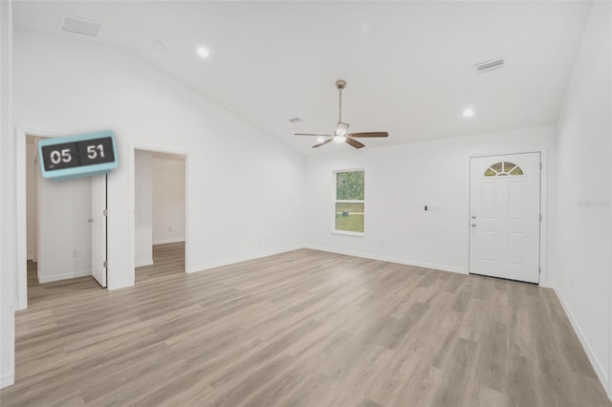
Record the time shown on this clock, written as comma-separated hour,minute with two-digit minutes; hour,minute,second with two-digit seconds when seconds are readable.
5,51
